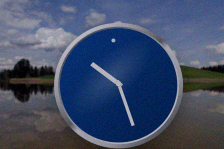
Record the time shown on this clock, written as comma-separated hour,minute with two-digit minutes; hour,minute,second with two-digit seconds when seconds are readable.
10,28
